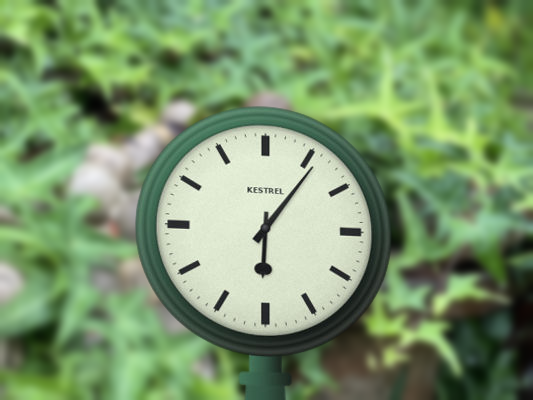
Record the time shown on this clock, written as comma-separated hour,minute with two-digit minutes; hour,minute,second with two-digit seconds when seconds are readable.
6,06
